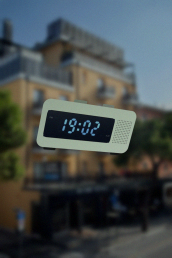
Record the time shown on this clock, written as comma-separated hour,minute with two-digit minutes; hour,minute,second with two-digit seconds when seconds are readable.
19,02
